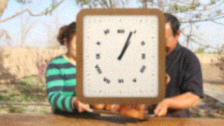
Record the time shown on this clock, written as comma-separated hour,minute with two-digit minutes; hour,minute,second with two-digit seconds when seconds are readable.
1,04
